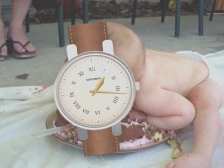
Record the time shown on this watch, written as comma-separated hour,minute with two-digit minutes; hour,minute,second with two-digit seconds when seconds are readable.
1,17
